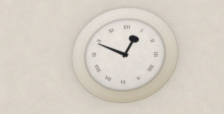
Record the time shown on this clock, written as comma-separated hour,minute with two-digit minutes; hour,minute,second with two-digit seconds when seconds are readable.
12,49
